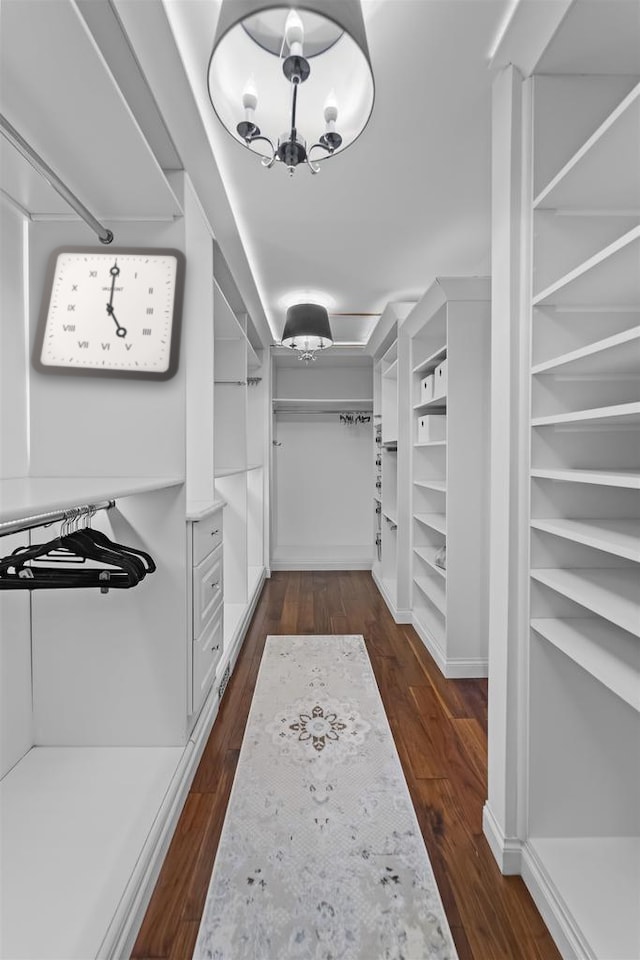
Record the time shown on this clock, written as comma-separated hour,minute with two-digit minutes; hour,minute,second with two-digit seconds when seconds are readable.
5,00
